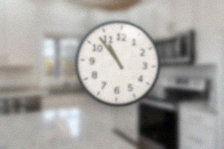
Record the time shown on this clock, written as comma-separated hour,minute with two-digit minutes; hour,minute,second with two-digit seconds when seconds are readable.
10,53
